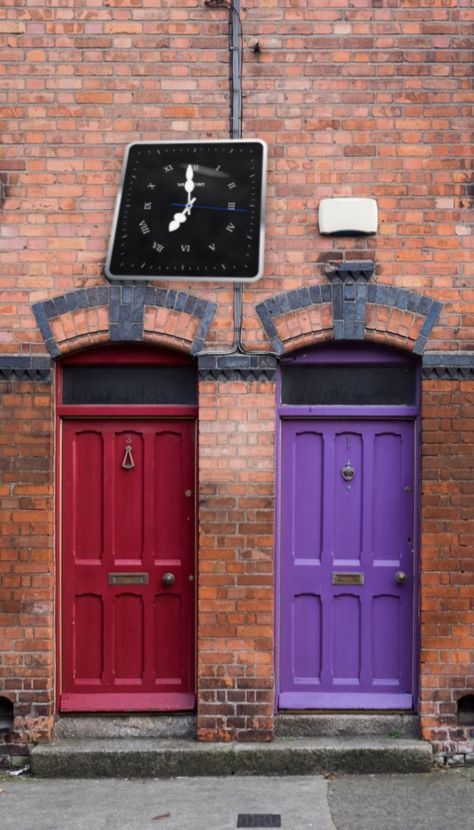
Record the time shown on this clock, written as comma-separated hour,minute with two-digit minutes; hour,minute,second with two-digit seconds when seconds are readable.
6,59,16
